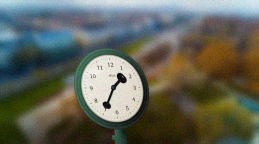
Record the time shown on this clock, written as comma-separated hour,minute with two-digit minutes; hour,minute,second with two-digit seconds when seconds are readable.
1,35
